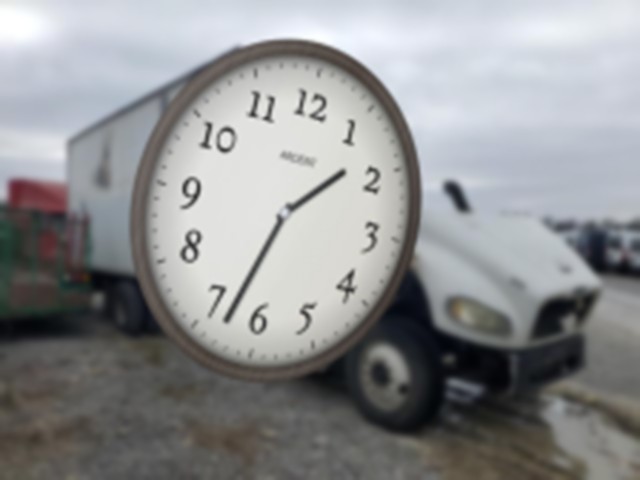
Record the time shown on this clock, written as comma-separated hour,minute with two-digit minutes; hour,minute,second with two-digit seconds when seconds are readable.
1,33
